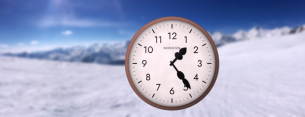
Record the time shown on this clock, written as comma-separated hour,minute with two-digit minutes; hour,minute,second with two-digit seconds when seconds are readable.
1,24
